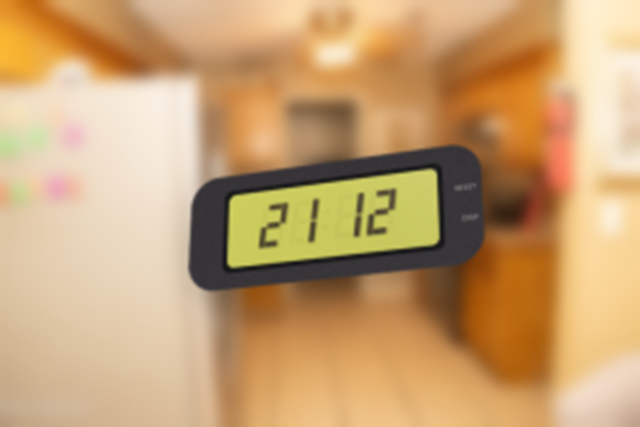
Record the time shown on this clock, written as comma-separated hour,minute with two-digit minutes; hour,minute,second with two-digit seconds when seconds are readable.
21,12
